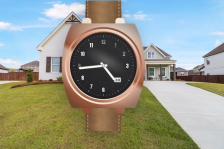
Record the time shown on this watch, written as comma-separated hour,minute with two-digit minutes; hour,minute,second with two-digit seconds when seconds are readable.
4,44
